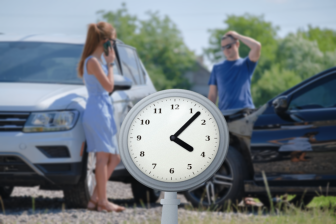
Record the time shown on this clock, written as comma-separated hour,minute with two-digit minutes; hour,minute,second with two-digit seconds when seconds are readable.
4,07
